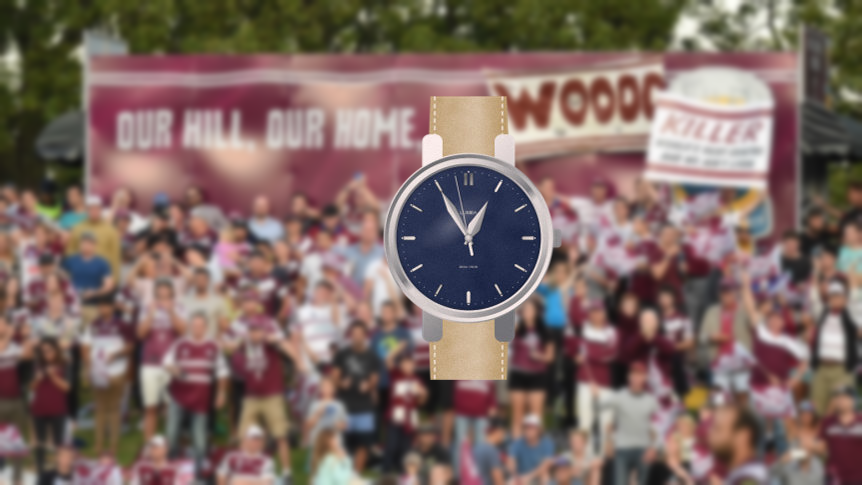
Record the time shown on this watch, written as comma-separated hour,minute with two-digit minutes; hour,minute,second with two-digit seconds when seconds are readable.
12,54,58
